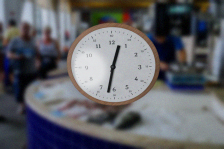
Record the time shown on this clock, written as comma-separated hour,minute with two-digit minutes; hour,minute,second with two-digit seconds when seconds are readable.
12,32
